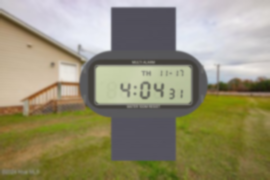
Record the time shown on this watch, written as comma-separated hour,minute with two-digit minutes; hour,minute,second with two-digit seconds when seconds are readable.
4,04,31
